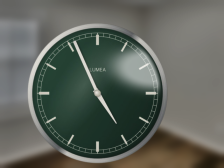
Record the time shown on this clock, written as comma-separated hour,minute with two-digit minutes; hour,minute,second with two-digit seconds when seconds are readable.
4,56
